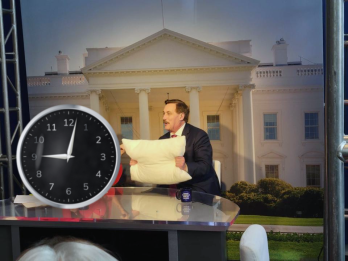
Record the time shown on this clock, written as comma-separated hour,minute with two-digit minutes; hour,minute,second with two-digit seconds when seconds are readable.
9,02
